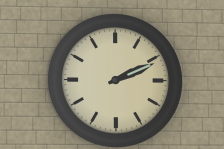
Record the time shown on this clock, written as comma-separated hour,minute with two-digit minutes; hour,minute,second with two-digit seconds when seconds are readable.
2,11
